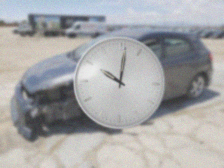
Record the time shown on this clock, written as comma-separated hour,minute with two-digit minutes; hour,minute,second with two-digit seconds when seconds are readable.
10,01
